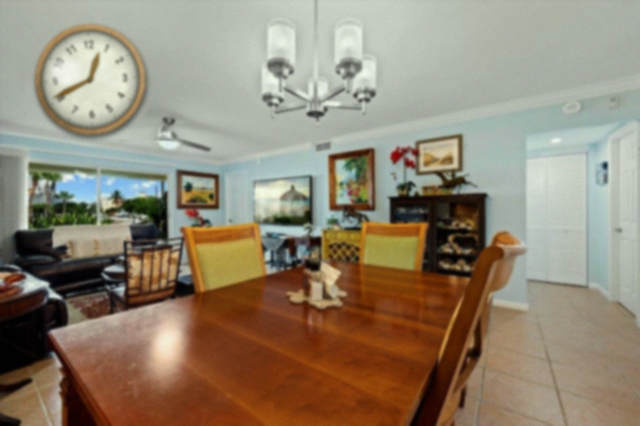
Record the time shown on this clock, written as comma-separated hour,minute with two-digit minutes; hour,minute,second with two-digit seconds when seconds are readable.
12,41
